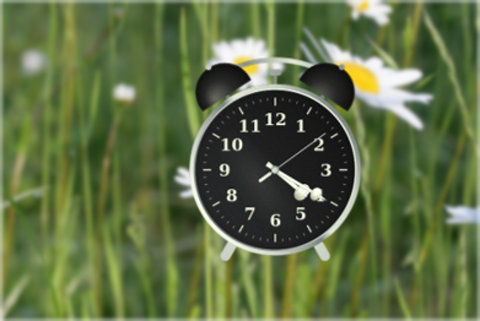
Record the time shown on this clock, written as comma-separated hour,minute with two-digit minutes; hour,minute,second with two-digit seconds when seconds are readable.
4,20,09
